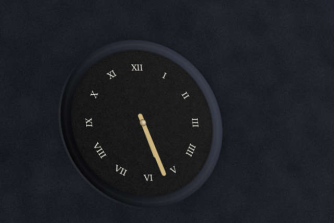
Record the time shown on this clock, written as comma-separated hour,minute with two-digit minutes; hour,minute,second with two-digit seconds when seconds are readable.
5,27
